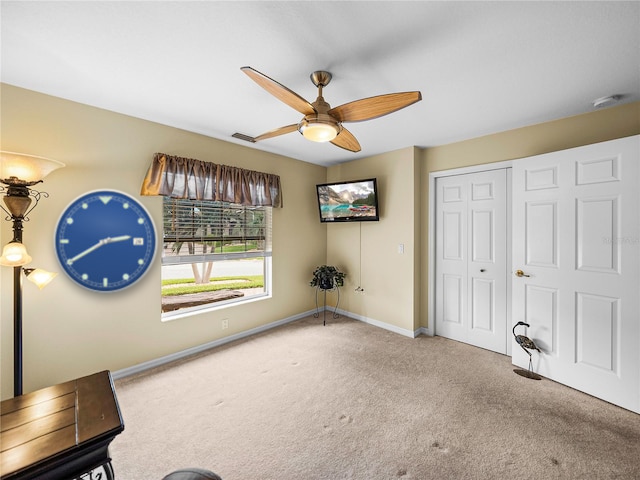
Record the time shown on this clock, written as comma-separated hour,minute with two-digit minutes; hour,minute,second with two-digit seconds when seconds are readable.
2,40
